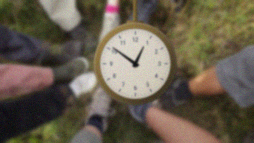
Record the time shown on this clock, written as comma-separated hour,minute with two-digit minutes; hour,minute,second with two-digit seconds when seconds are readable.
12,51
